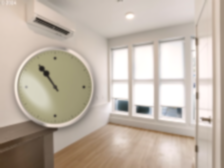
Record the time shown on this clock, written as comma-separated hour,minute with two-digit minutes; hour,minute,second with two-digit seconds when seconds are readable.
10,54
